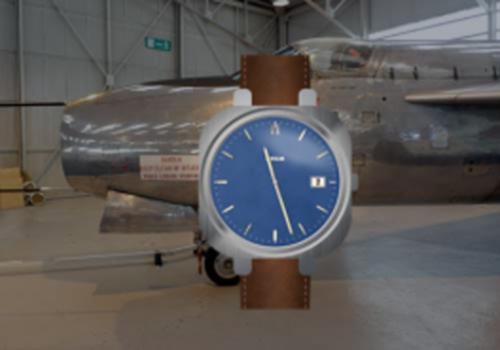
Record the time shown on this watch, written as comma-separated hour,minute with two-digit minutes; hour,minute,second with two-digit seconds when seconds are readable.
11,27
